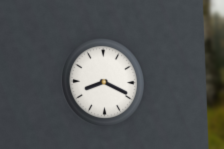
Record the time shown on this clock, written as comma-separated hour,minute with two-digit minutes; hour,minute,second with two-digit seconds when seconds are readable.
8,19
